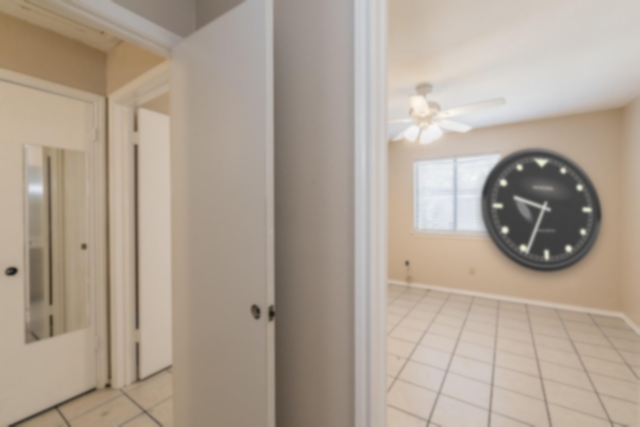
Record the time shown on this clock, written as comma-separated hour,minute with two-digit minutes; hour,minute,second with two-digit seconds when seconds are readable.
9,34
